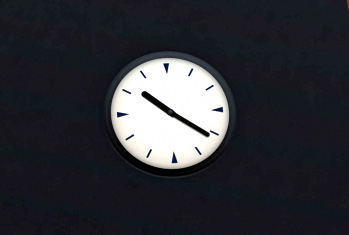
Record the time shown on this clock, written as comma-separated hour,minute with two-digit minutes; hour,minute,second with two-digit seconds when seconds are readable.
10,21
